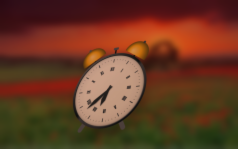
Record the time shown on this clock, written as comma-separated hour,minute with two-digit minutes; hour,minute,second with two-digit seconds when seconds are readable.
6,38
